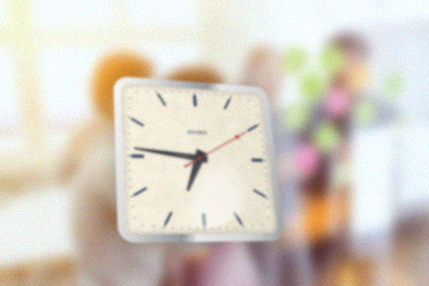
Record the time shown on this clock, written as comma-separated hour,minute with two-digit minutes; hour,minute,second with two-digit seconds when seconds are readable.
6,46,10
